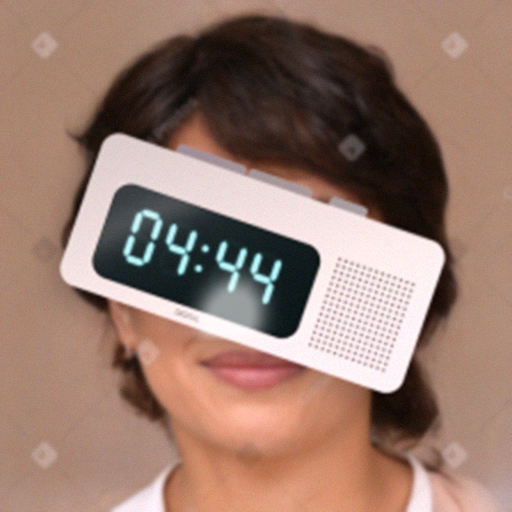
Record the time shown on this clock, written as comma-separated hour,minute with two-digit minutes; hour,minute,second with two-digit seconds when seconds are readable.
4,44
